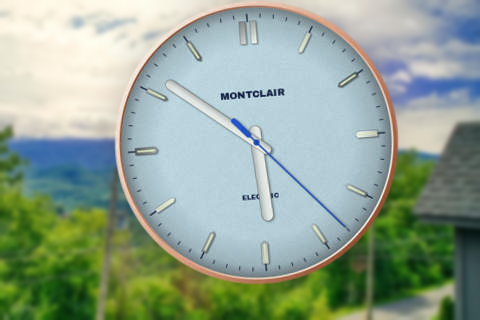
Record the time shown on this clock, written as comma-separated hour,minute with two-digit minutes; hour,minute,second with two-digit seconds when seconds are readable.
5,51,23
